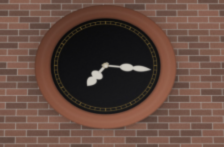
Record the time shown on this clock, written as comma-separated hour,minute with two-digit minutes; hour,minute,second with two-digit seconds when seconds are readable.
7,16
